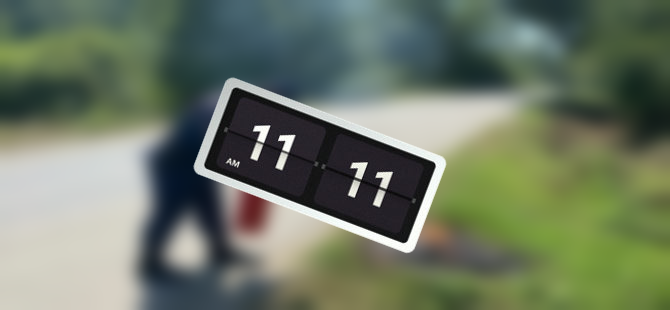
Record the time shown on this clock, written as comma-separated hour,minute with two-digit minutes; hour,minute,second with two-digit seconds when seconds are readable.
11,11
